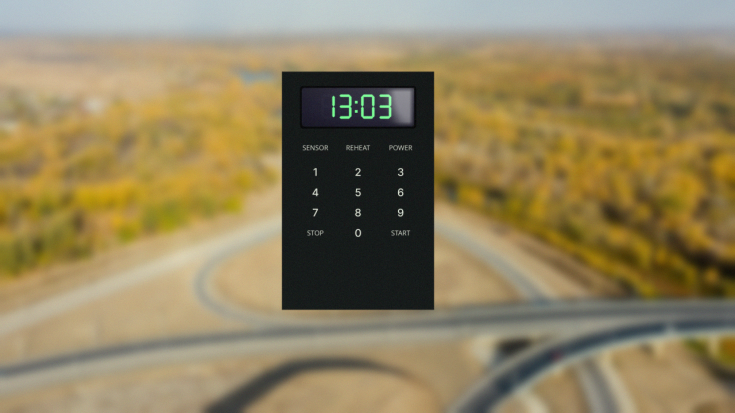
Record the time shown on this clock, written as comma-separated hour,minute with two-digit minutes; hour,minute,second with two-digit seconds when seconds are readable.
13,03
